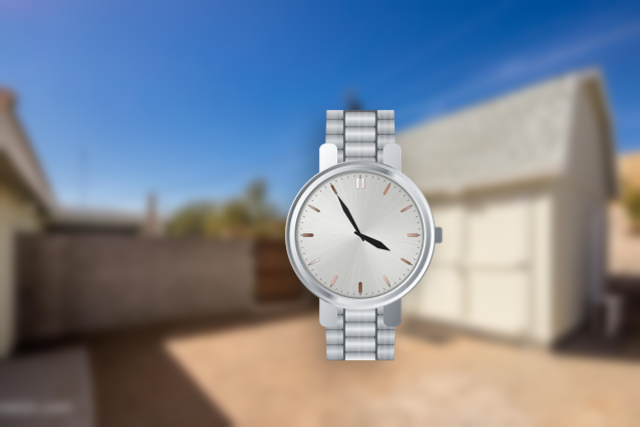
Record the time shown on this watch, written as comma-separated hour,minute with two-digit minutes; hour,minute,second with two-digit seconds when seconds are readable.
3,55
